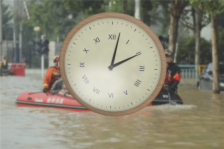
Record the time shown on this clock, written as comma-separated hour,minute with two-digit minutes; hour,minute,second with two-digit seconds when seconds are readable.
2,02
